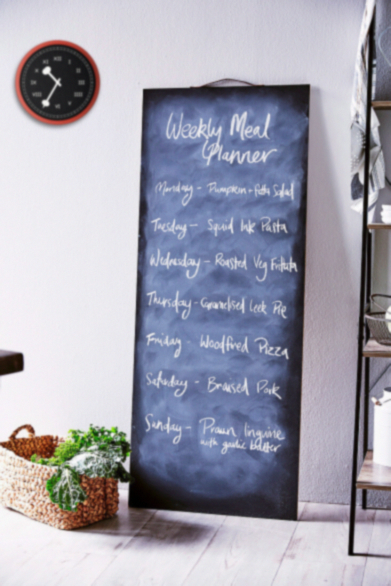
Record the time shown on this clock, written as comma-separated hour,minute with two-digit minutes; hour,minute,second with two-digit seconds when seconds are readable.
10,35
